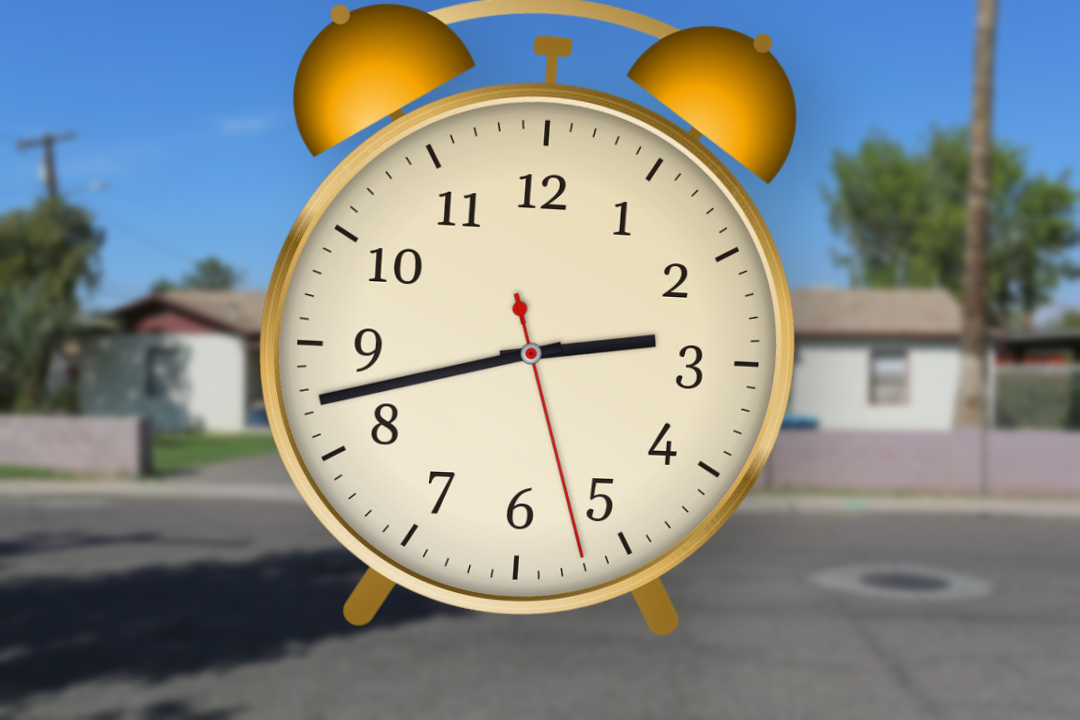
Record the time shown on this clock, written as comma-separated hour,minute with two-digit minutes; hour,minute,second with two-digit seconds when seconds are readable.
2,42,27
